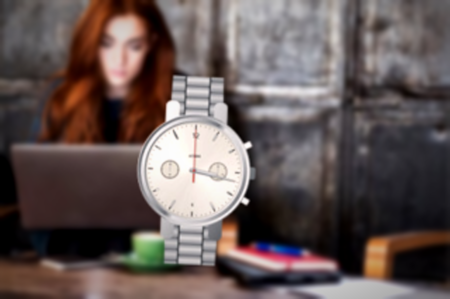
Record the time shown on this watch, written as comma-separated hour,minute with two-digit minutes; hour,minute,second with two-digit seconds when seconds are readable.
3,17
